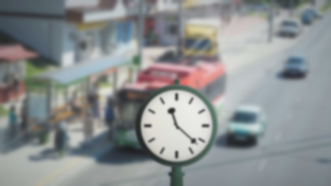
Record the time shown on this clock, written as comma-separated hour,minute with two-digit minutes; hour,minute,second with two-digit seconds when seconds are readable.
11,22
